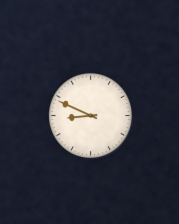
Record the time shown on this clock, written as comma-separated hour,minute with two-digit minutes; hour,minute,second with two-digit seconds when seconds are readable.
8,49
